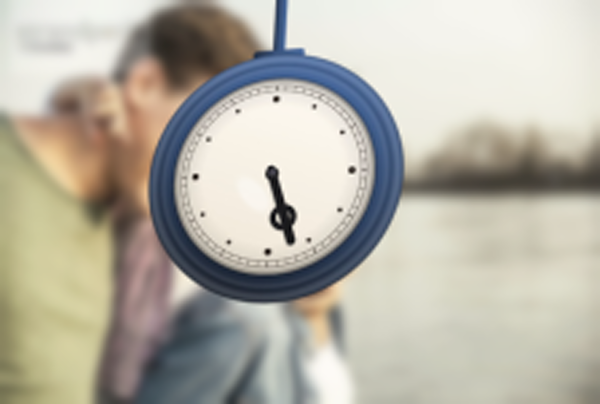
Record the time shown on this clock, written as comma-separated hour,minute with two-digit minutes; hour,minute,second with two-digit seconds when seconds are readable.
5,27
